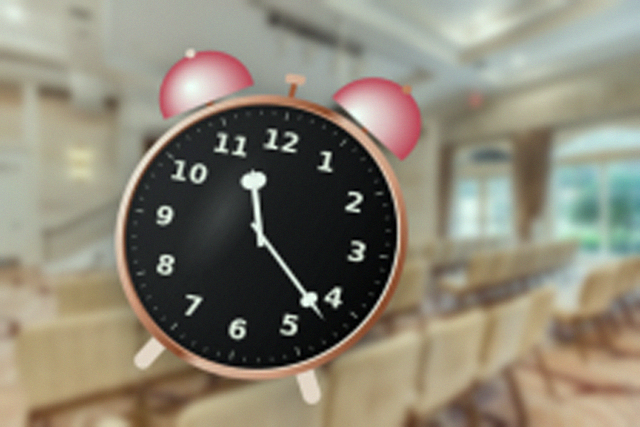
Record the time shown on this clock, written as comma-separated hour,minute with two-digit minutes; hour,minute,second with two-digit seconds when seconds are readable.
11,22
